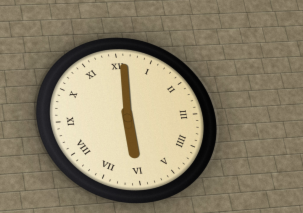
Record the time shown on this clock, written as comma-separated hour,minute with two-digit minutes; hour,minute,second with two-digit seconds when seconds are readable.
6,01
